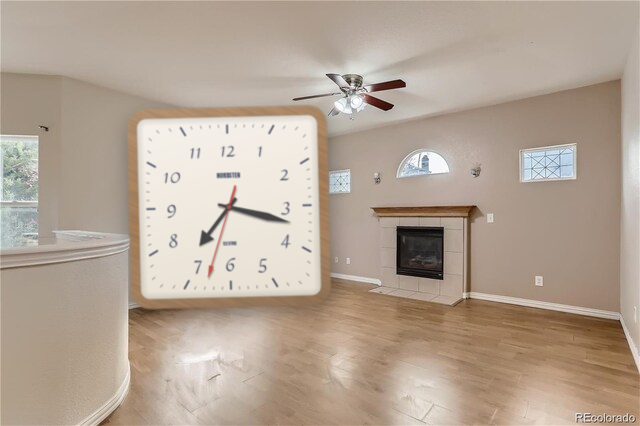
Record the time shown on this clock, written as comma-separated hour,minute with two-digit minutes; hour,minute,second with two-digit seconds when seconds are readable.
7,17,33
